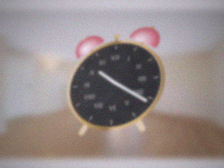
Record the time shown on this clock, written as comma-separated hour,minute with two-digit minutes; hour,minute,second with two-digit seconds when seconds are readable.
10,21
